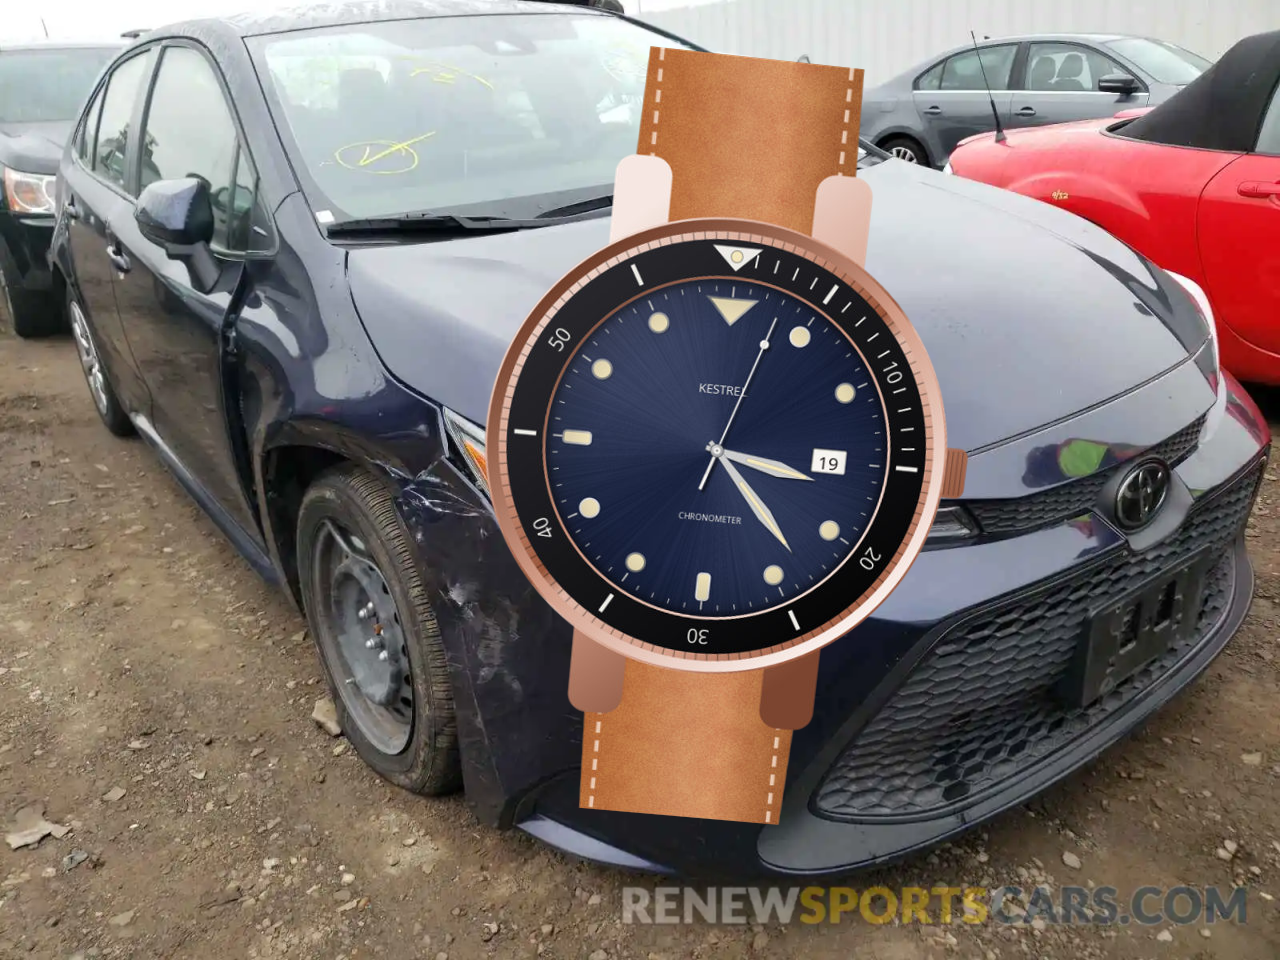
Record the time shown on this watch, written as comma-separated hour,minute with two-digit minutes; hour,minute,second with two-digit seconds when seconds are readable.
3,23,03
